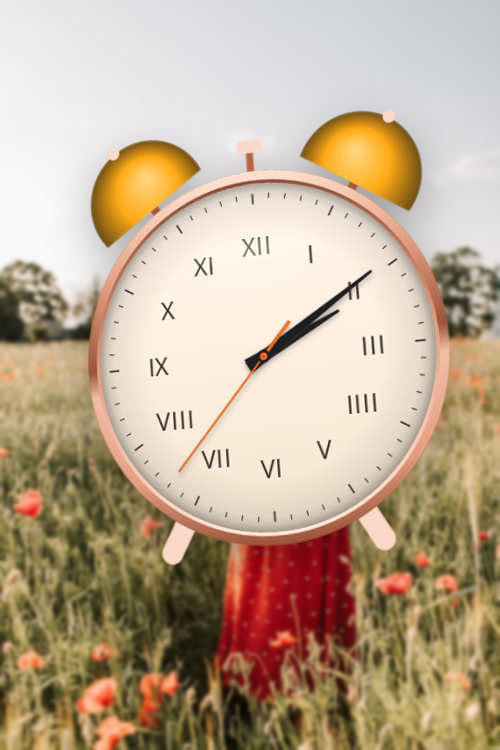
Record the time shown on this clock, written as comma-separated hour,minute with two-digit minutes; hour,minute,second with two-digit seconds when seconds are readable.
2,09,37
